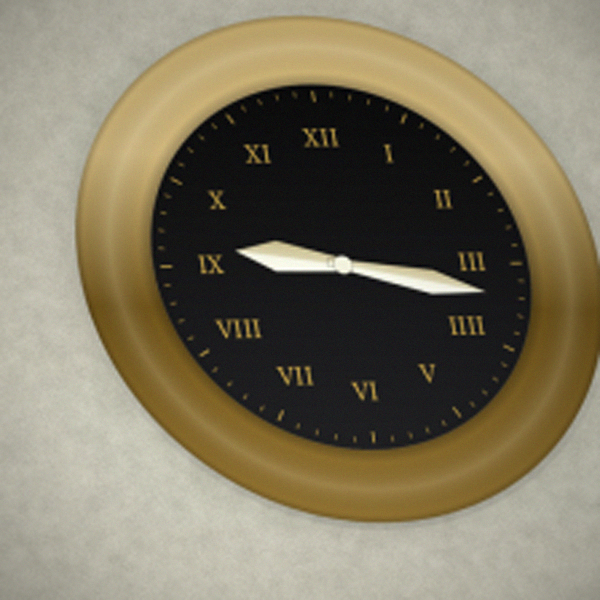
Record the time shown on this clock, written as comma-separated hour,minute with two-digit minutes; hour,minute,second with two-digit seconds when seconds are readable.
9,17
